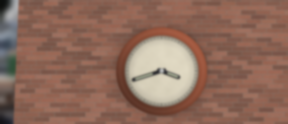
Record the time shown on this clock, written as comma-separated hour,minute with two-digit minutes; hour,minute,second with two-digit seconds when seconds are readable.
3,42
